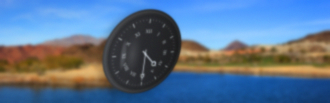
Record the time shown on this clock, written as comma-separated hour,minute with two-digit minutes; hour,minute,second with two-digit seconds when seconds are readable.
4,30
